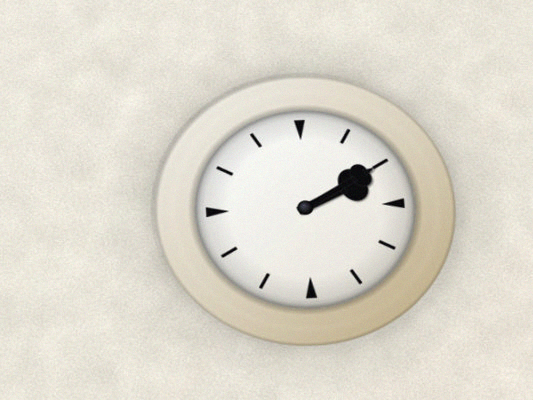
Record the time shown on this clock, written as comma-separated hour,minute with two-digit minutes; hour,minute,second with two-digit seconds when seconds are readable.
2,10
